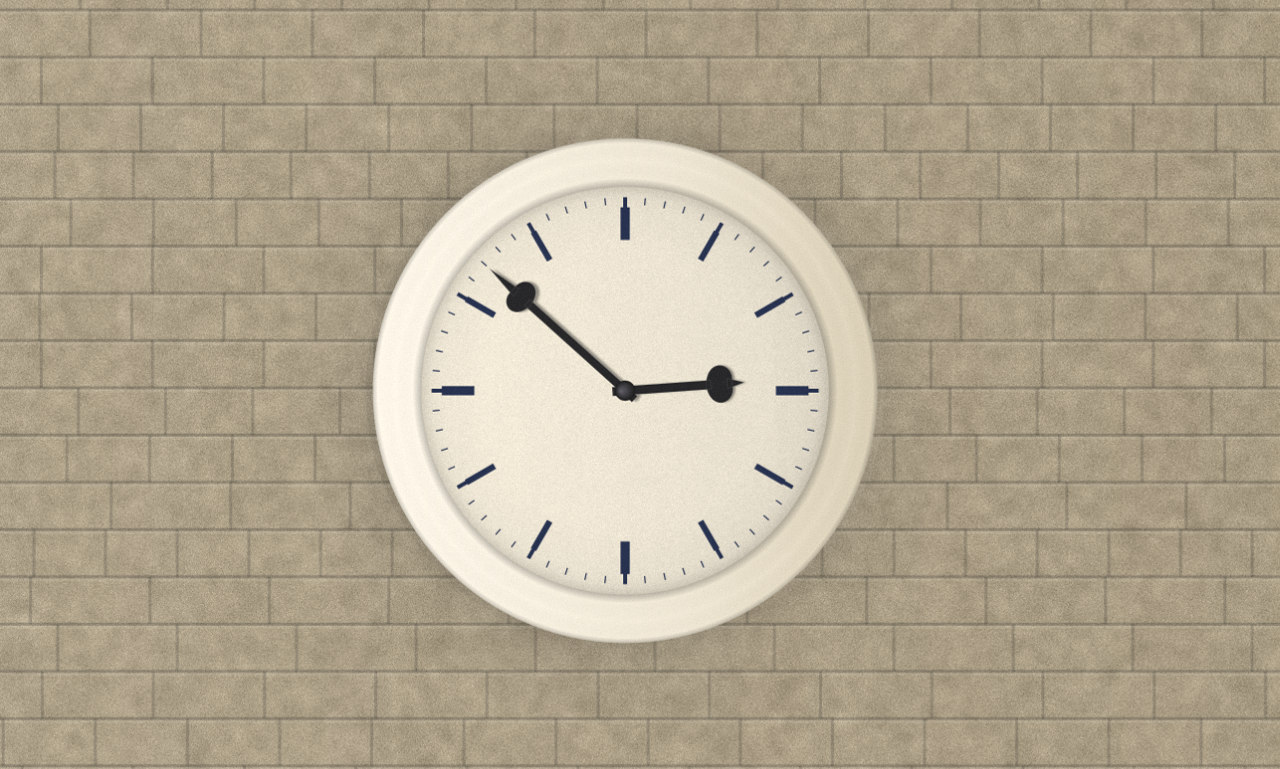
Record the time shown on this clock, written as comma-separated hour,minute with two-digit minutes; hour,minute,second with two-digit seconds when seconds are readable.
2,52
